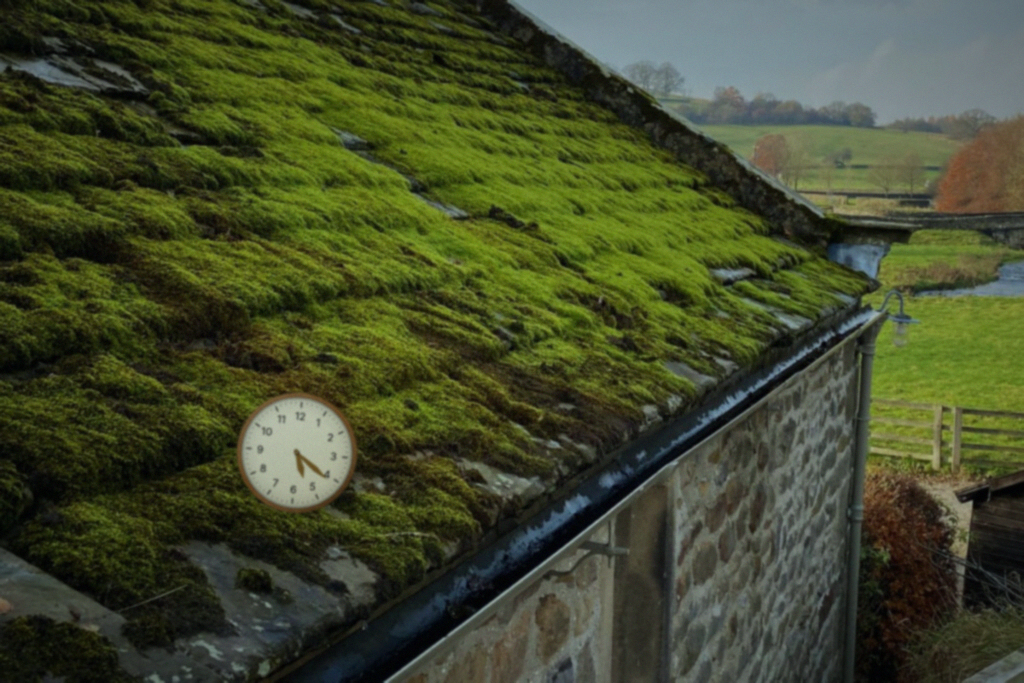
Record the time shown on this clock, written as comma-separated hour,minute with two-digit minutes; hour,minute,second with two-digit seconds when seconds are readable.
5,21
